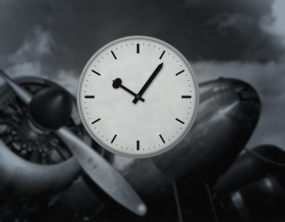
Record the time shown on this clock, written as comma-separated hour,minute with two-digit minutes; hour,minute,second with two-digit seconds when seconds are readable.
10,06
